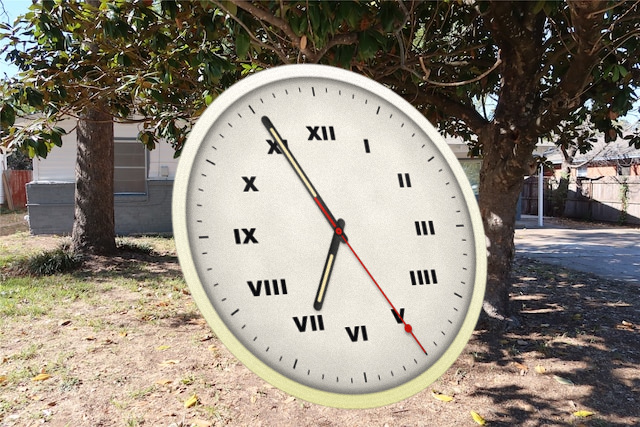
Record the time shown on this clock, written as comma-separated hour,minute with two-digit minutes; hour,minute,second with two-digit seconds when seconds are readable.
6,55,25
